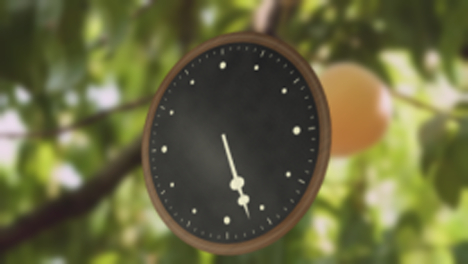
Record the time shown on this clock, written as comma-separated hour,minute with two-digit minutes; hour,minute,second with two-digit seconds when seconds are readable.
5,27
